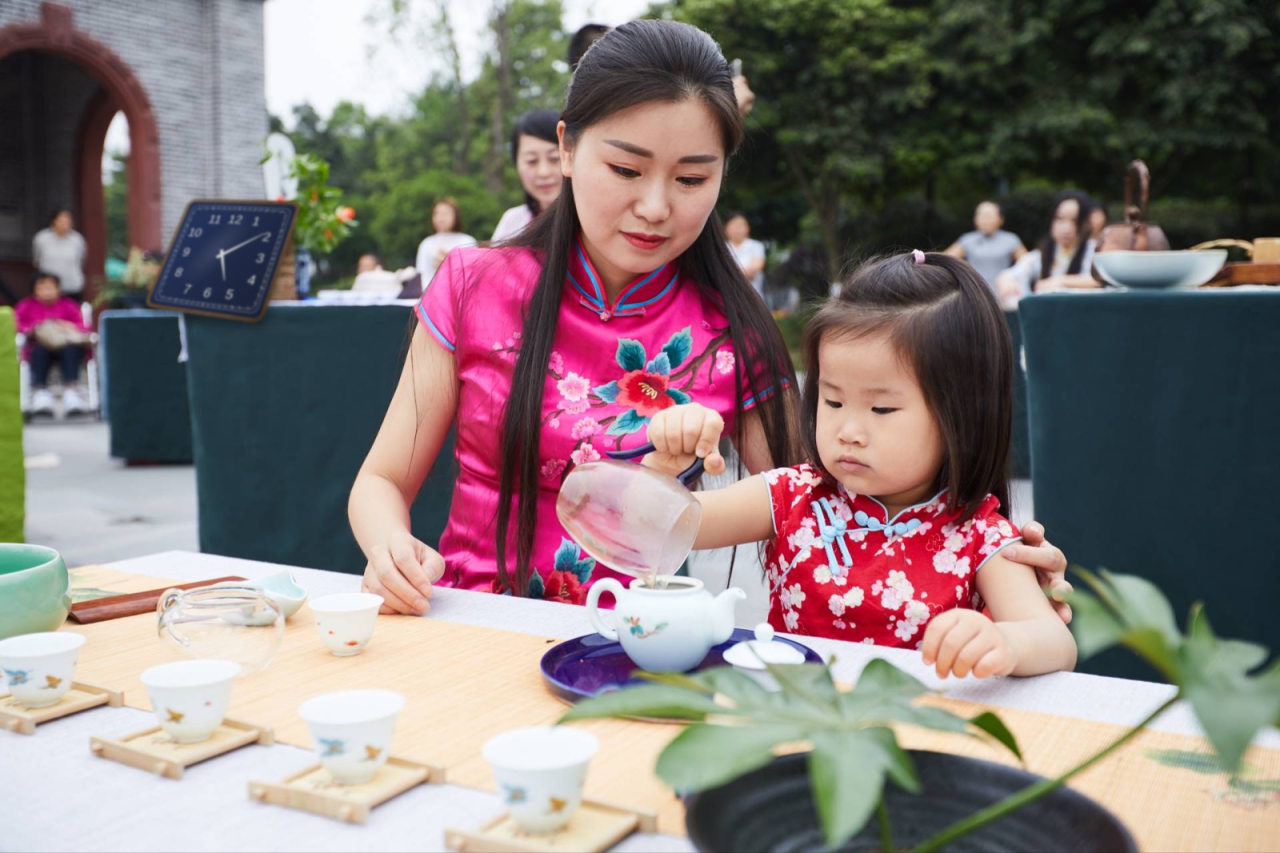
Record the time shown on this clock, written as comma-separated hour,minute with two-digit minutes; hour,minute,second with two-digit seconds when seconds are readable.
5,09
